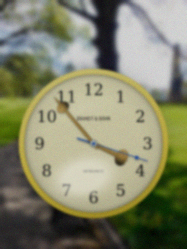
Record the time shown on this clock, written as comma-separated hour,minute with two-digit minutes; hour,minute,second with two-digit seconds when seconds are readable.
3,53,18
